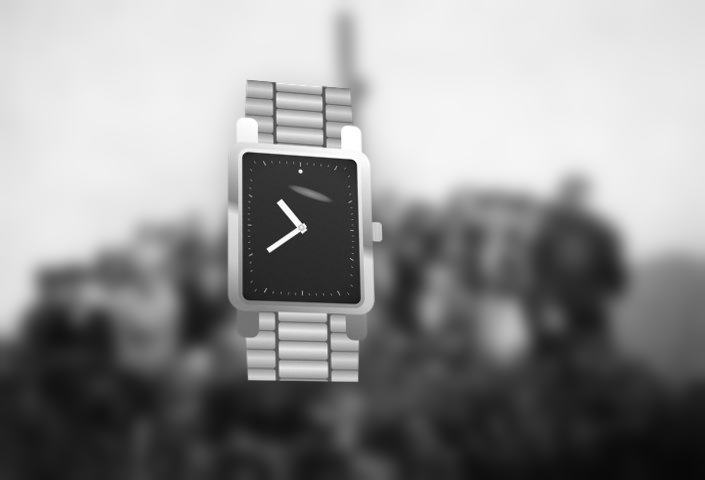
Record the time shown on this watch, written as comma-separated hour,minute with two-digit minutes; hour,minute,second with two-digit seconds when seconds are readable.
10,39
